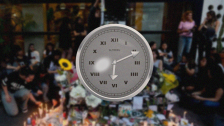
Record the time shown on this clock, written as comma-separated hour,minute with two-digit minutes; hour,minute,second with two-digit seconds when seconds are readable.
6,11
